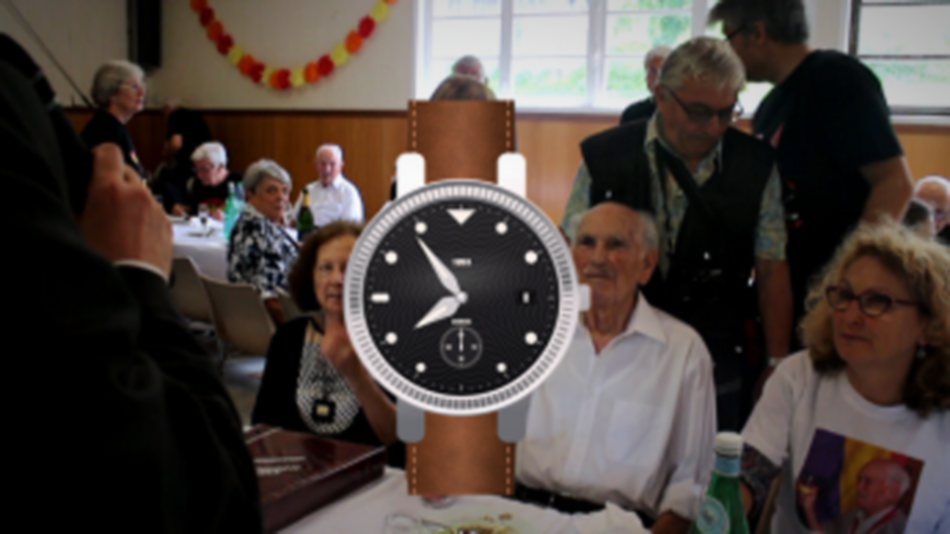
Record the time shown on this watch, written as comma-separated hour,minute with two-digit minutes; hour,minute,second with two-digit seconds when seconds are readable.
7,54
